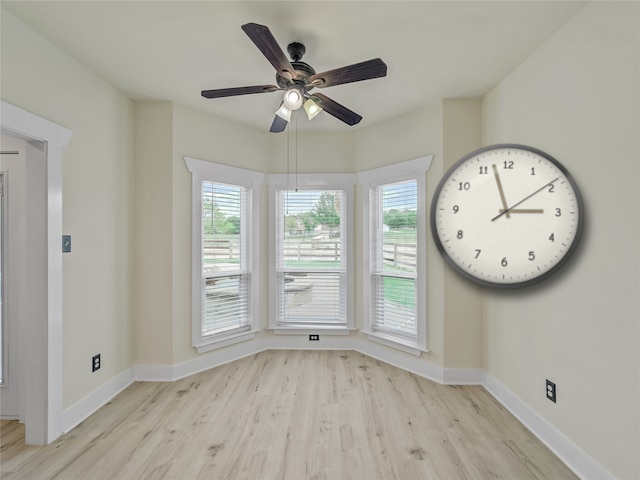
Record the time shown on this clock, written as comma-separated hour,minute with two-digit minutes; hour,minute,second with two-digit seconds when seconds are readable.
2,57,09
